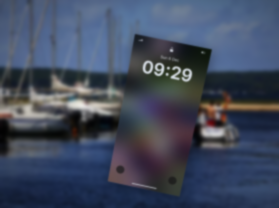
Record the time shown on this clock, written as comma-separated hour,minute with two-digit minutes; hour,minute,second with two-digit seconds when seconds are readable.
9,29
